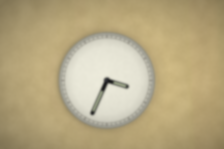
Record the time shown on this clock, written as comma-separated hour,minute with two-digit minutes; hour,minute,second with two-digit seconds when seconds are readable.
3,34
